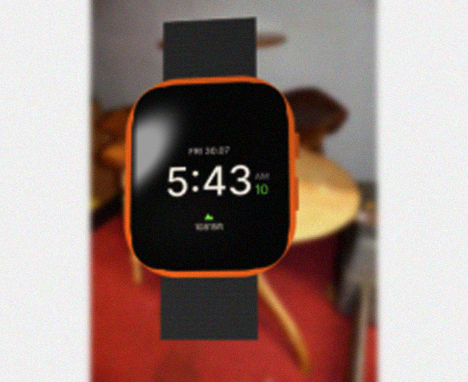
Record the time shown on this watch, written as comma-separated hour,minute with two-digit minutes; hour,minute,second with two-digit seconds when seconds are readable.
5,43
